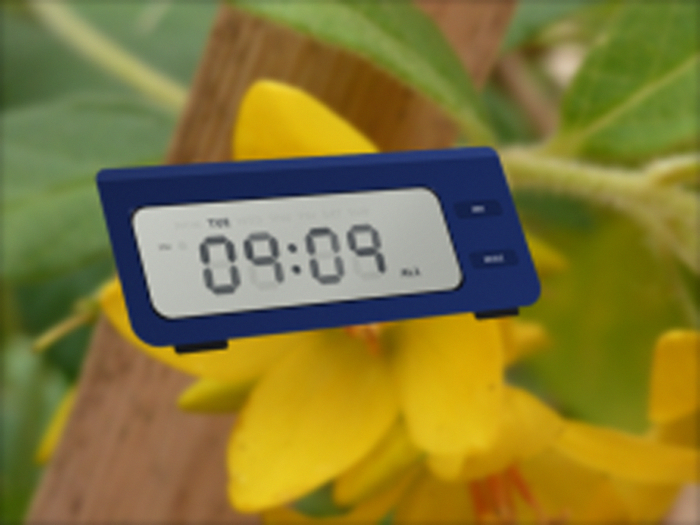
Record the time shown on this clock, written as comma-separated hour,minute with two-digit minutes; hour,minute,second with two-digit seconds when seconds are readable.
9,09
